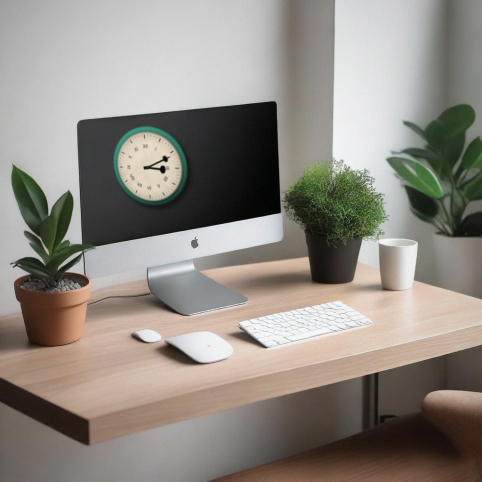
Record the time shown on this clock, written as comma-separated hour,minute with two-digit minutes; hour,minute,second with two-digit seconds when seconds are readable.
3,11
